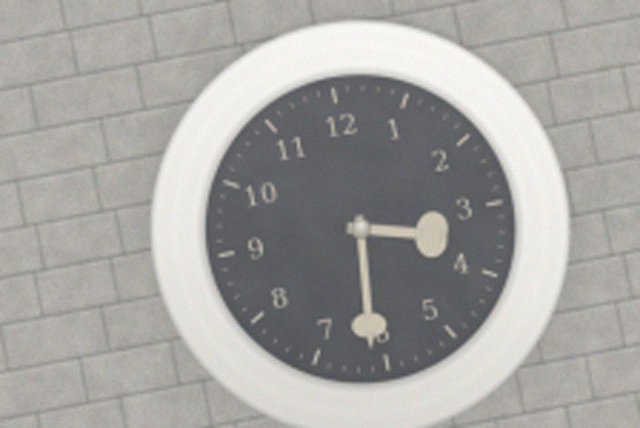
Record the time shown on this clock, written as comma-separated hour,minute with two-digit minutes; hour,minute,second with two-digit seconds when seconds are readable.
3,31
